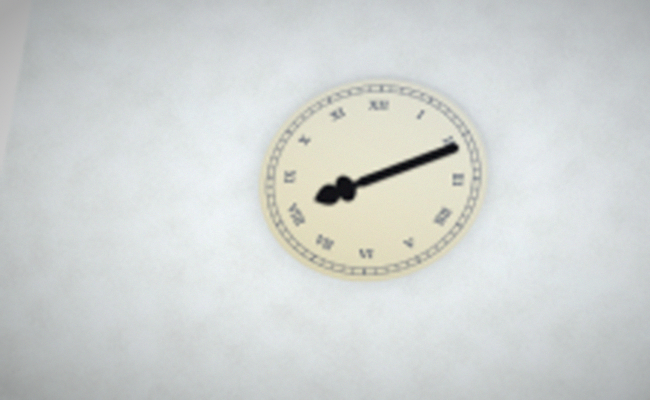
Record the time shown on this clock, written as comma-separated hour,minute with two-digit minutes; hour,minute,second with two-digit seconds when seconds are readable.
8,11
